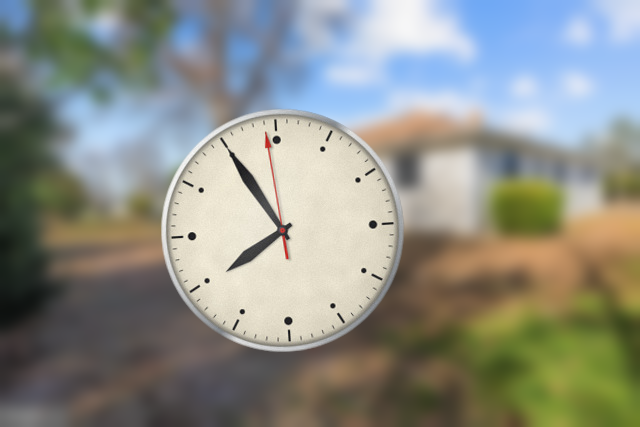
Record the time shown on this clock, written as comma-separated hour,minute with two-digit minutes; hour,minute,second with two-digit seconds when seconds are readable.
7,54,59
